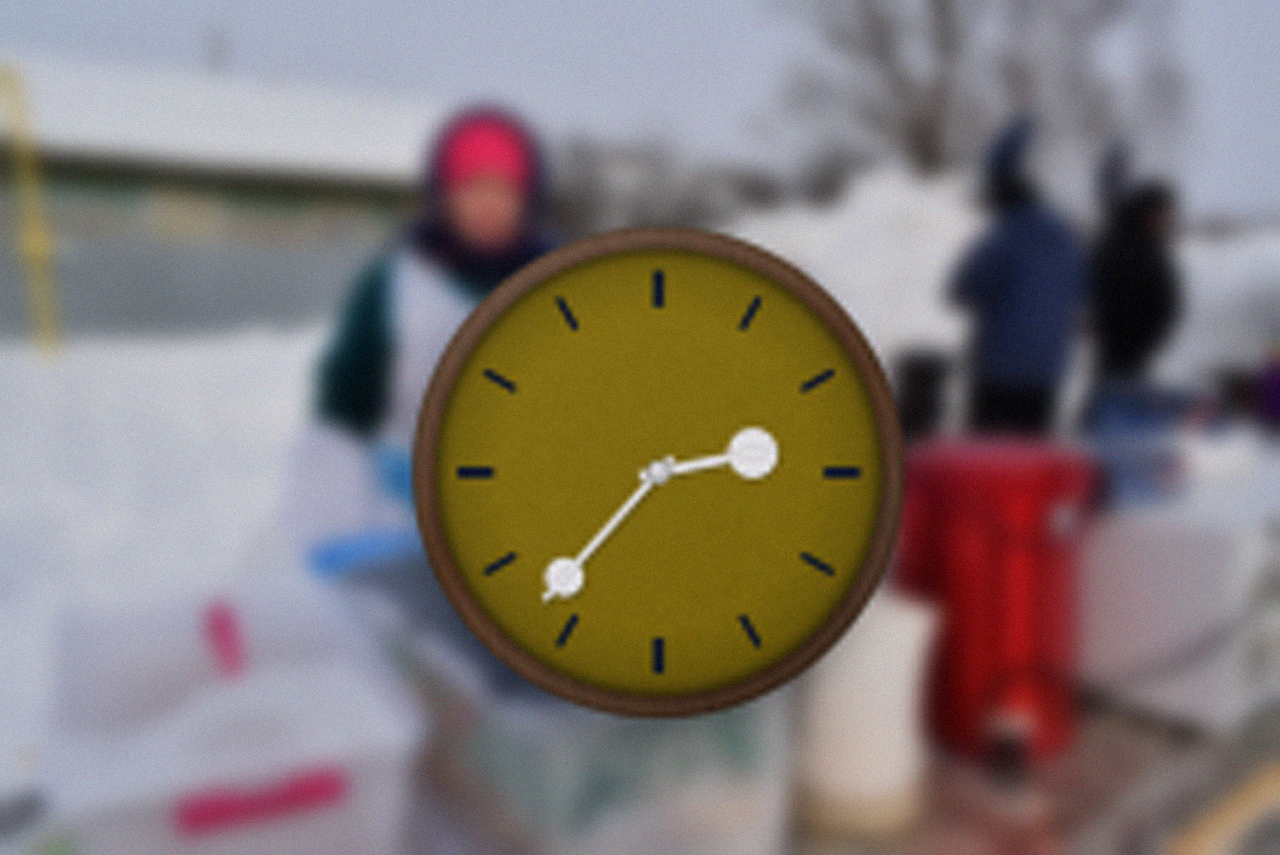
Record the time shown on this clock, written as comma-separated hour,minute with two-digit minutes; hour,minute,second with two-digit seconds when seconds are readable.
2,37
